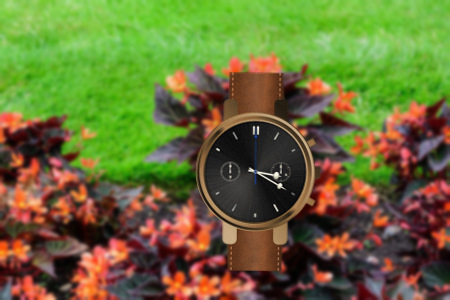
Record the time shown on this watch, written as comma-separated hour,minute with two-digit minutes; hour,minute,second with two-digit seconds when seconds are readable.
3,20
